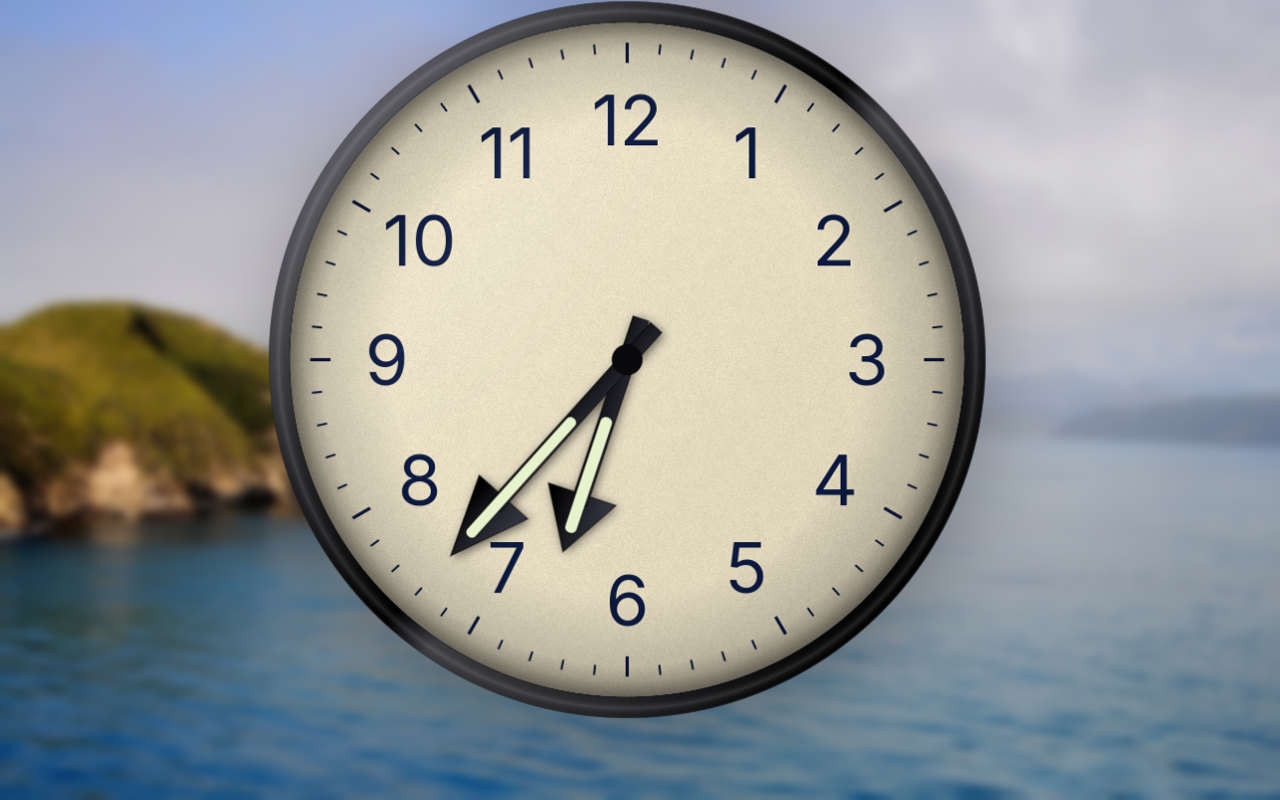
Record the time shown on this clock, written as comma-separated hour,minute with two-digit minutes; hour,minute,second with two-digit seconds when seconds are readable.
6,37
